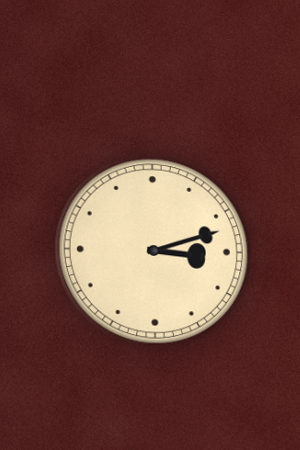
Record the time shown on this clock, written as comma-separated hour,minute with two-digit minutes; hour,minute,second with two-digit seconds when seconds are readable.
3,12
